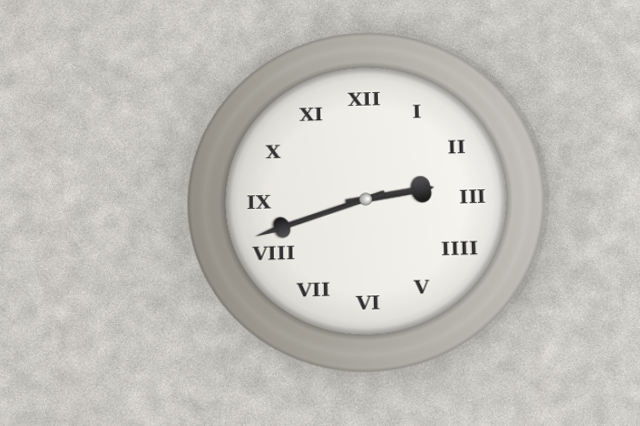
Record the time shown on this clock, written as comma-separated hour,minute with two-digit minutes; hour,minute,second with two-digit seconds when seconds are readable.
2,42
